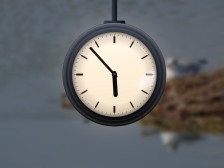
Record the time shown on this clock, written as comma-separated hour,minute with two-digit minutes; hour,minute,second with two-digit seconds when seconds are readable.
5,53
